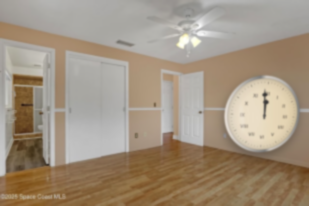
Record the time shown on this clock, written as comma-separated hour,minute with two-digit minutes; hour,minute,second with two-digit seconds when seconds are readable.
11,59
